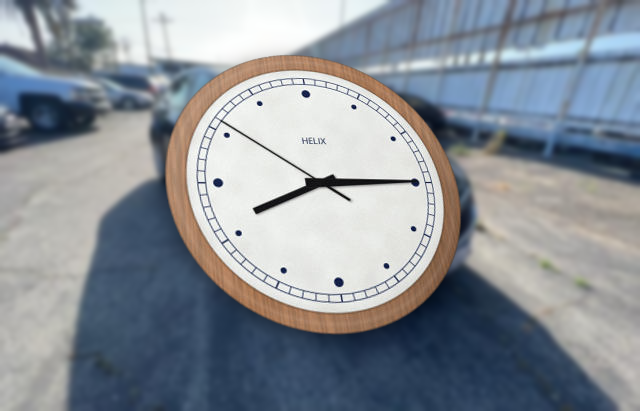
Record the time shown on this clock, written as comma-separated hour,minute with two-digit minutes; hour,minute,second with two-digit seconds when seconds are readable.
8,14,51
